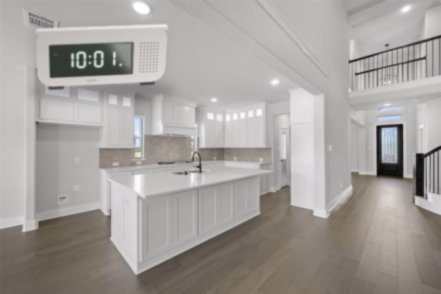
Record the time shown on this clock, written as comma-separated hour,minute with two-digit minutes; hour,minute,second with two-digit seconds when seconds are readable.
10,01
